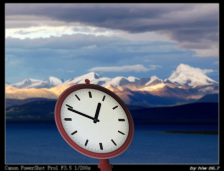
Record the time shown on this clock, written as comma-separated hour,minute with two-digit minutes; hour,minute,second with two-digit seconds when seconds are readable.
12,49
